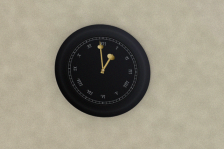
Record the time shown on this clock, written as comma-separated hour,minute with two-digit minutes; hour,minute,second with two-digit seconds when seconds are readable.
12,59
